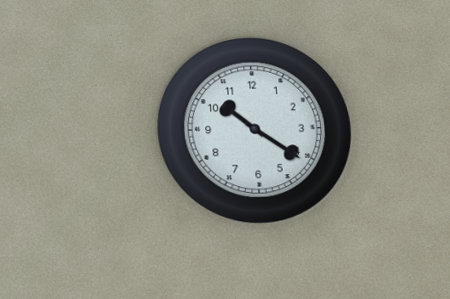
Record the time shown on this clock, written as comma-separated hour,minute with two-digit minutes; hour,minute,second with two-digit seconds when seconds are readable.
10,21
